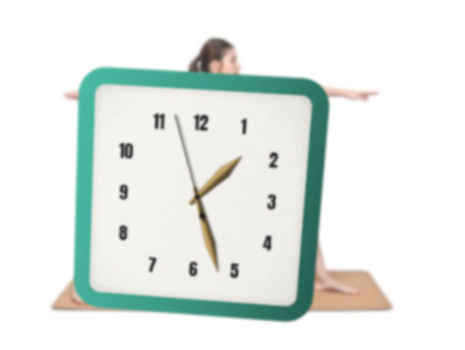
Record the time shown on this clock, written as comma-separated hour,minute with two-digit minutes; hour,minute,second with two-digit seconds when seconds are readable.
1,26,57
